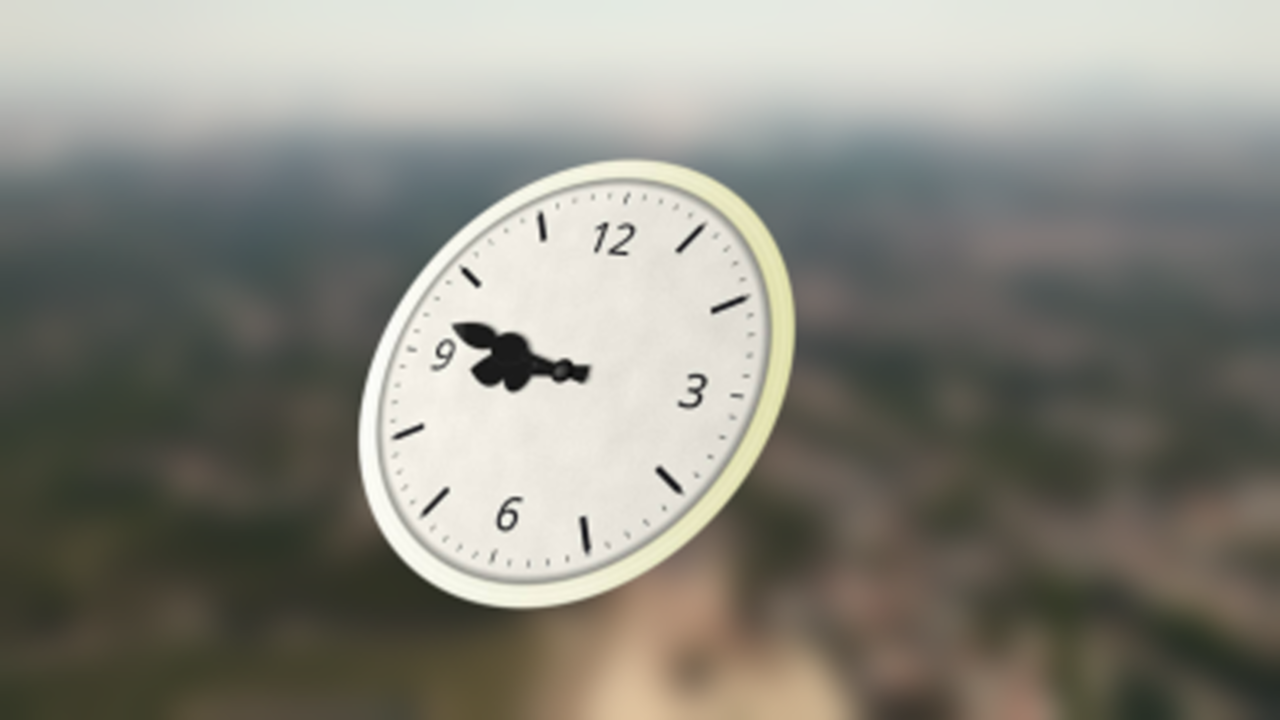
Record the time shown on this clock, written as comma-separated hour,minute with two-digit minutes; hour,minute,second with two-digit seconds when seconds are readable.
8,47
